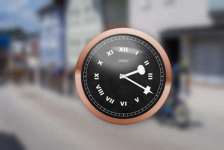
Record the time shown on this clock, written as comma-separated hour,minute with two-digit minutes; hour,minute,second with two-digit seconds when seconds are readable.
2,20
